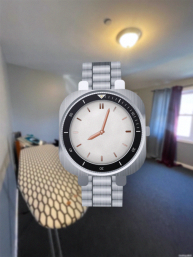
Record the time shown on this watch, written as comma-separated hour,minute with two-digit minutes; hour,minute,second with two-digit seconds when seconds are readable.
8,03
